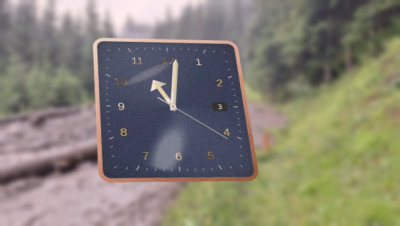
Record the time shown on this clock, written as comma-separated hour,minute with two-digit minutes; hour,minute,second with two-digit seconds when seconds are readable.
11,01,21
